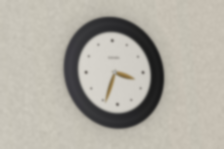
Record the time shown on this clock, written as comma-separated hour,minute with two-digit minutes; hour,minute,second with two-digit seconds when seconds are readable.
3,34
